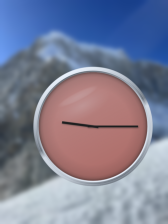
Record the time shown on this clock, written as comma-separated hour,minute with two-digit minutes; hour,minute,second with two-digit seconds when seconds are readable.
9,15
